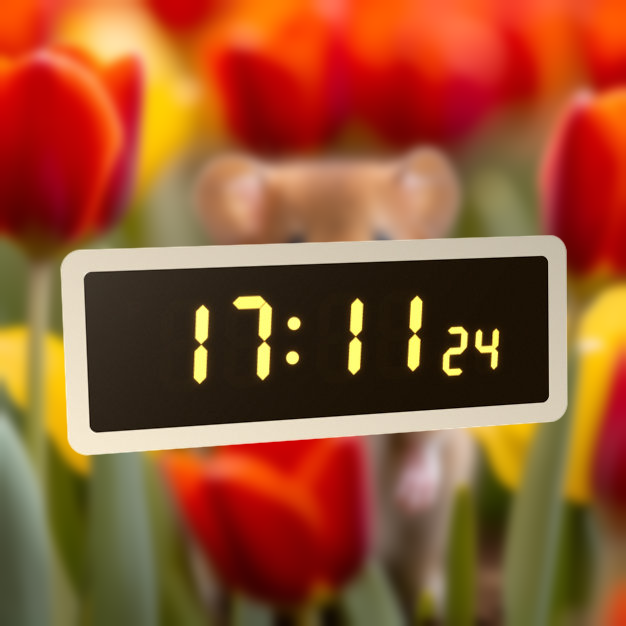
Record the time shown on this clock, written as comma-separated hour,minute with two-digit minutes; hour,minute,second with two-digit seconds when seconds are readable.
17,11,24
